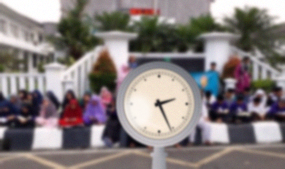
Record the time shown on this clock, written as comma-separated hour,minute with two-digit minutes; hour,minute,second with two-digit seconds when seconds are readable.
2,26
